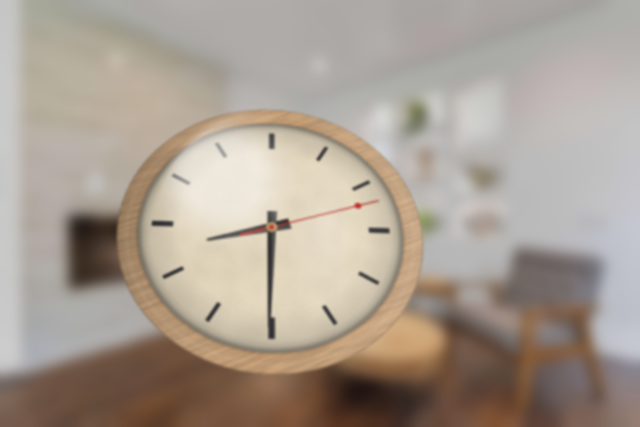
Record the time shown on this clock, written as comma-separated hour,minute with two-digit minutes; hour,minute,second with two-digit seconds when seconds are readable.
8,30,12
